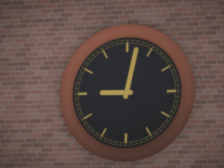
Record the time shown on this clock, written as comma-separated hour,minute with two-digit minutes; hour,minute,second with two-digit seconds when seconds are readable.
9,02
